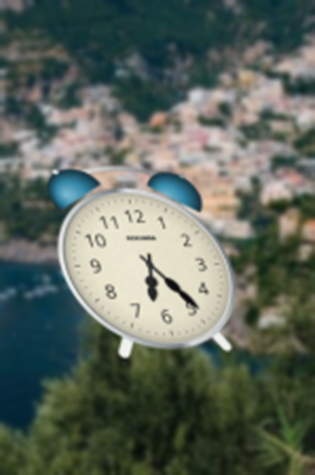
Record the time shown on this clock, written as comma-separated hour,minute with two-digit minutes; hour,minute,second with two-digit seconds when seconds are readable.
6,24
